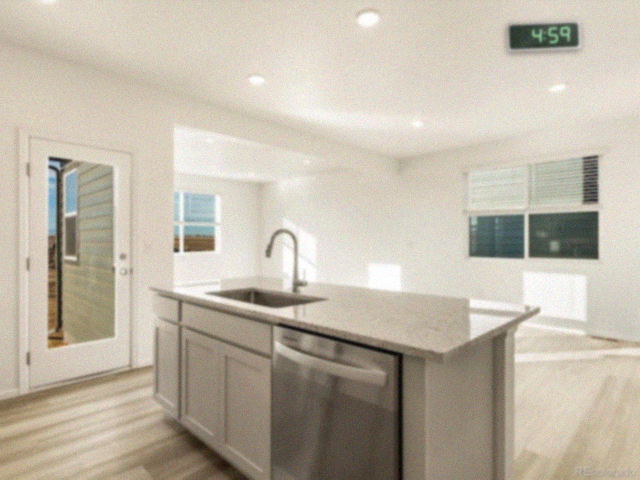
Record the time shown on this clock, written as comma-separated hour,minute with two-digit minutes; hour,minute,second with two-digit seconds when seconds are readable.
4,59
